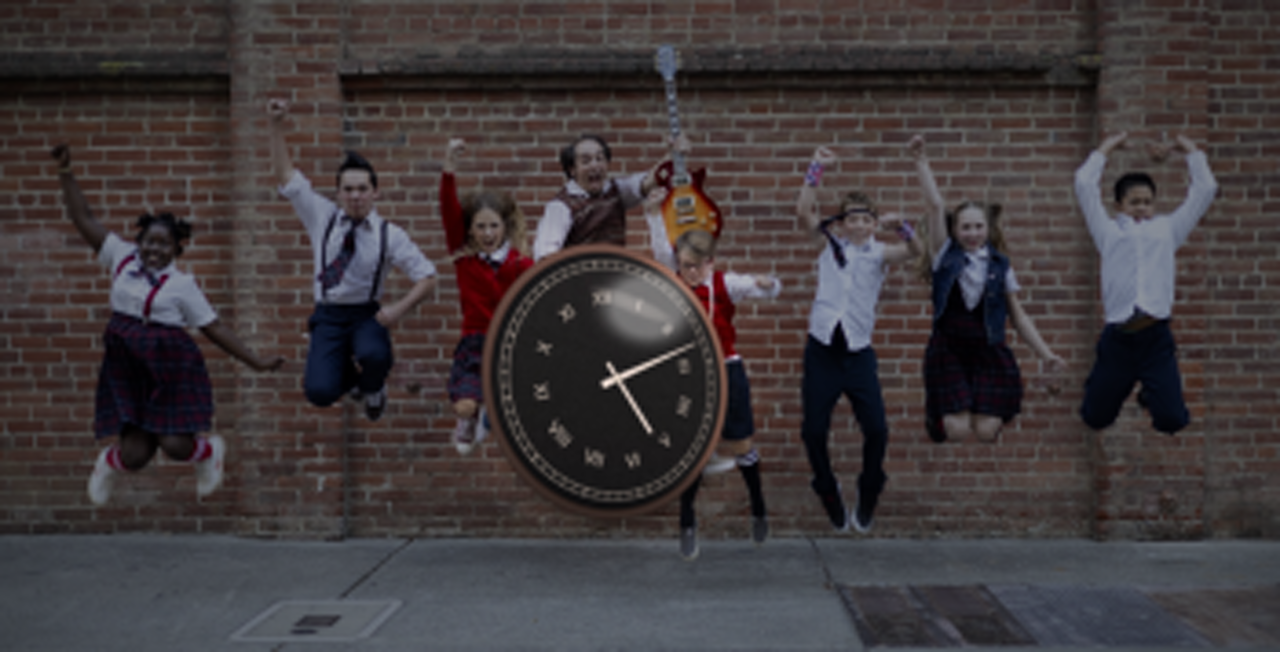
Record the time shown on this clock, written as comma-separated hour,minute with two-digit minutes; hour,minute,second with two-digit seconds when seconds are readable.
5,13
